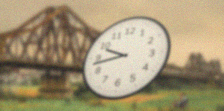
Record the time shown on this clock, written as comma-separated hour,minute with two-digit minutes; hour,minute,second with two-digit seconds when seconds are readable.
9,43
